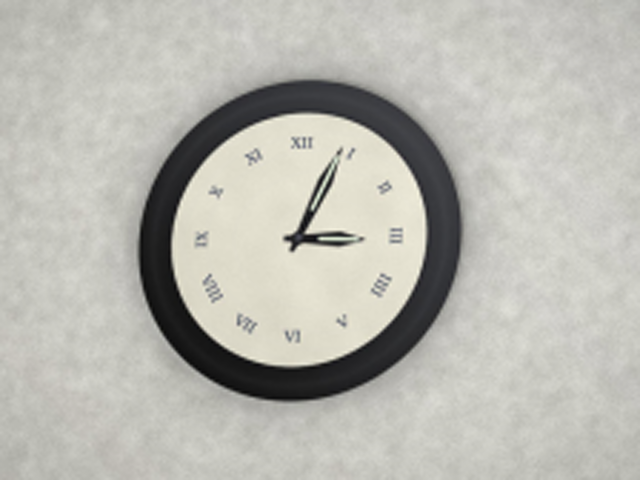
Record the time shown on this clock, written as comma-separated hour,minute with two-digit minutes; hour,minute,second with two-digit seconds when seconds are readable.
3,04
